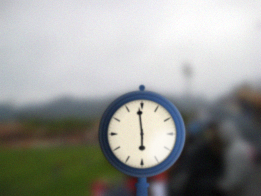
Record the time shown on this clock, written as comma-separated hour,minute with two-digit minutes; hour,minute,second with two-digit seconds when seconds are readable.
5,59
